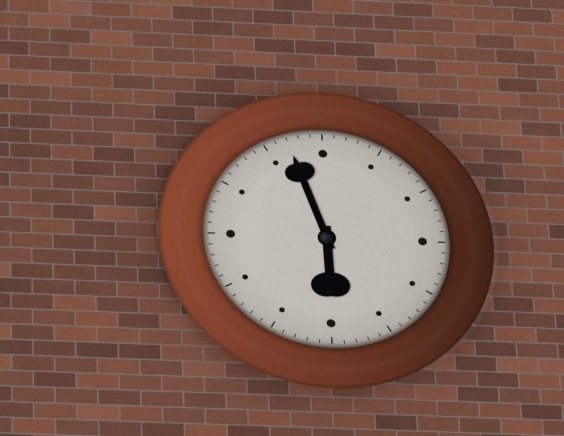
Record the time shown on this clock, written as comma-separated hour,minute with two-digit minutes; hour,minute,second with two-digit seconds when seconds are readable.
5,57
